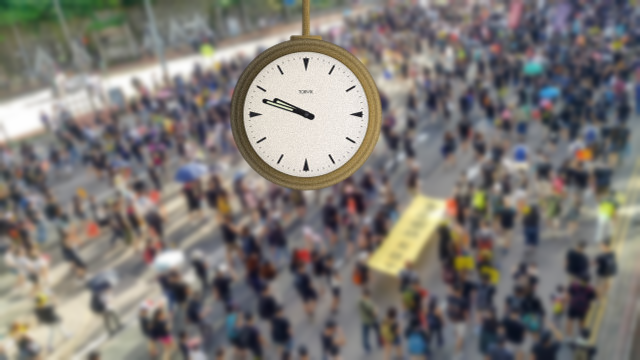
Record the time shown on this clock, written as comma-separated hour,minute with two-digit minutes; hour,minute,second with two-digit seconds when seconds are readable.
9,48
